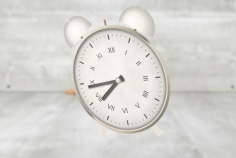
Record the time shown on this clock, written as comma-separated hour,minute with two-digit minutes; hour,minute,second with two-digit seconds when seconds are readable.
7,44
